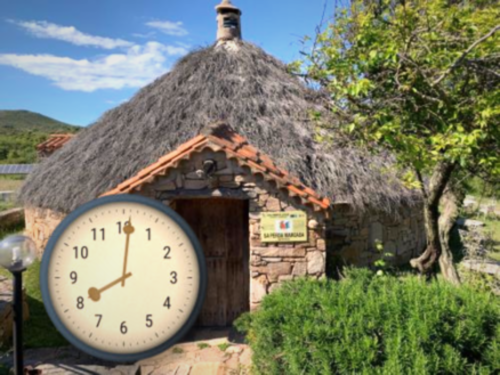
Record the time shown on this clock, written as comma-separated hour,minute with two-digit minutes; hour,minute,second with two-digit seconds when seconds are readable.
8,01
